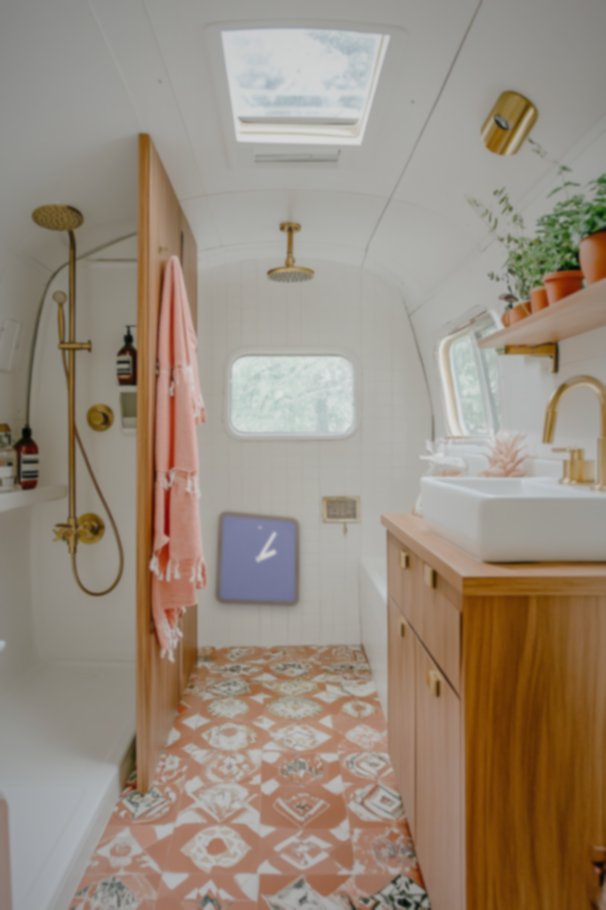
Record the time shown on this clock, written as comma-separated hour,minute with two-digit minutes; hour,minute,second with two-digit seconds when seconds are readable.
2,05
